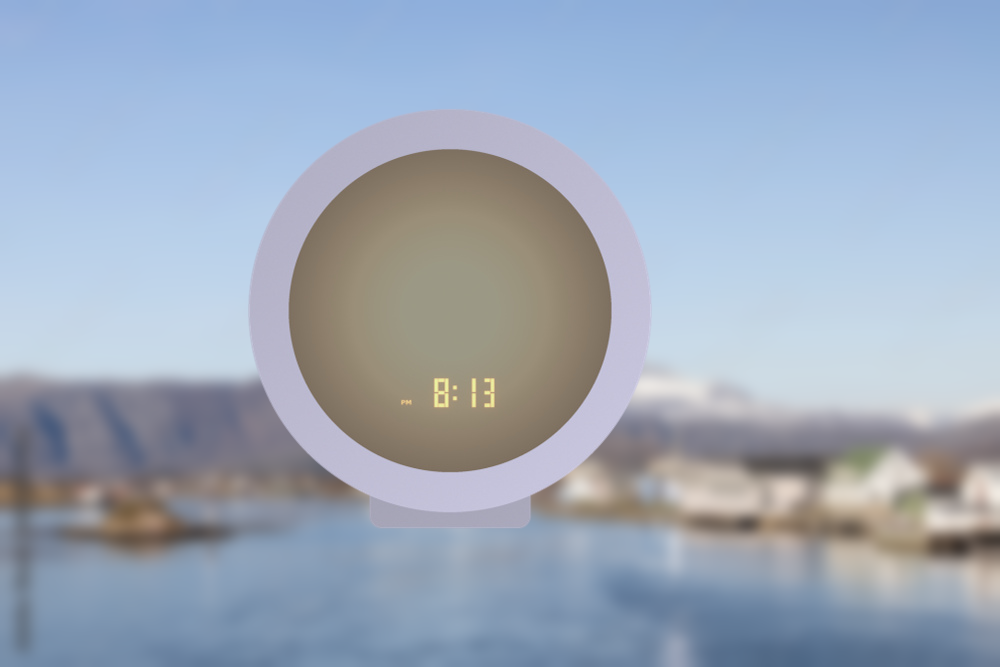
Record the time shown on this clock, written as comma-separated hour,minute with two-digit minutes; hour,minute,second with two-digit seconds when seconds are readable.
8,13
